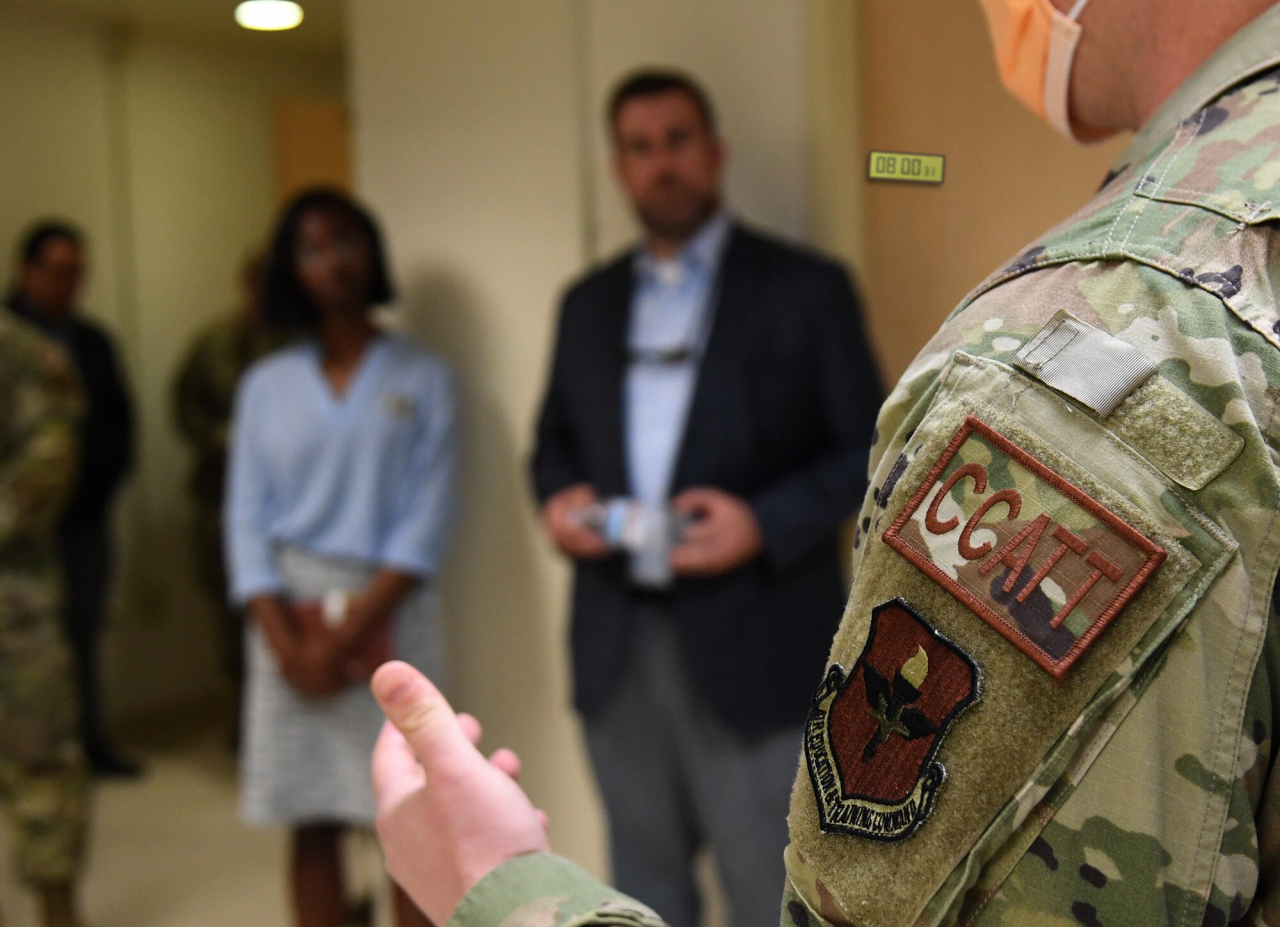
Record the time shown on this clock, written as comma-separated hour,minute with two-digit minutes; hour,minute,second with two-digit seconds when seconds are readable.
8,00
